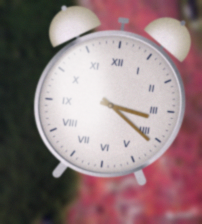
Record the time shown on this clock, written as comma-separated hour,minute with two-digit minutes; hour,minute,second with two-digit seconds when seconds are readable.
3,21
